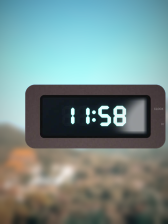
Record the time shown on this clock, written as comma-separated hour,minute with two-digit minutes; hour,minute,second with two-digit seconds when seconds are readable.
11,58
